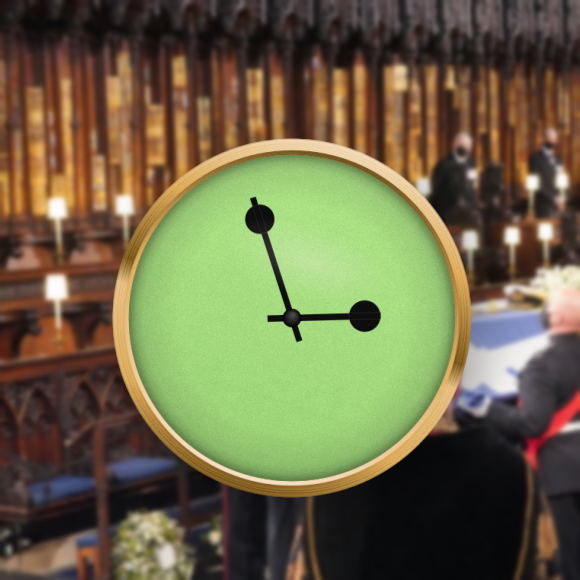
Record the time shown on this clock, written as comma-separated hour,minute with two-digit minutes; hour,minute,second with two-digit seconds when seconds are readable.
2,57
